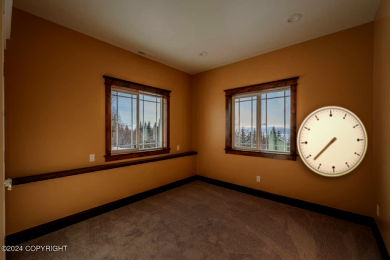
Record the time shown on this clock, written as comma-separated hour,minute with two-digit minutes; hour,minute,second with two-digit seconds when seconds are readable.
7,38
